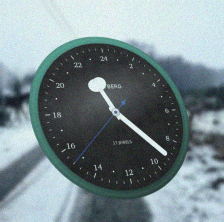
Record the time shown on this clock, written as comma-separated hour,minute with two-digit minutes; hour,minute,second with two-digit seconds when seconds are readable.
22,22,38
